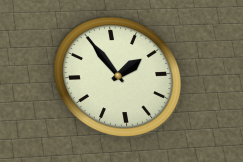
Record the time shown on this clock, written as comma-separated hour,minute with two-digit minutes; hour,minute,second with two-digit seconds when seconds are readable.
1,55
